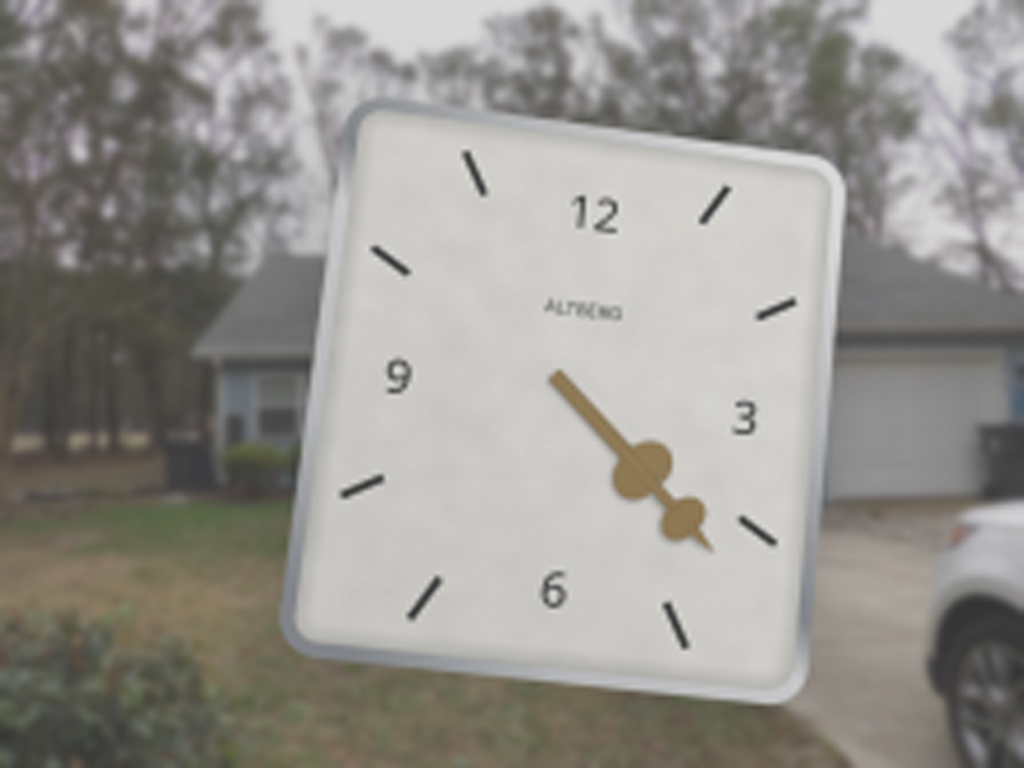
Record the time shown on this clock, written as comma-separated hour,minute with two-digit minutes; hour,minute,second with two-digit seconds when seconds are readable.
4,22
